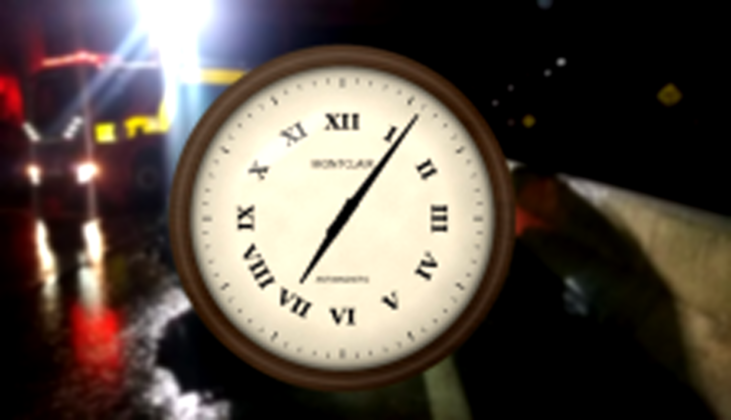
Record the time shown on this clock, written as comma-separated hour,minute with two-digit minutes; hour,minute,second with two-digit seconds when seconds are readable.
7,06
